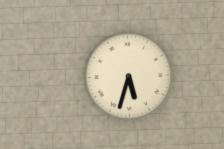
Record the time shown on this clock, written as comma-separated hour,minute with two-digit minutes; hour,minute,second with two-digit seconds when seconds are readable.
5,33
